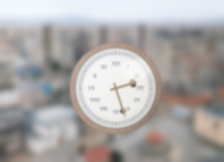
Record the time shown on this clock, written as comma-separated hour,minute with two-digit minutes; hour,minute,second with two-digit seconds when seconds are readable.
2,27
